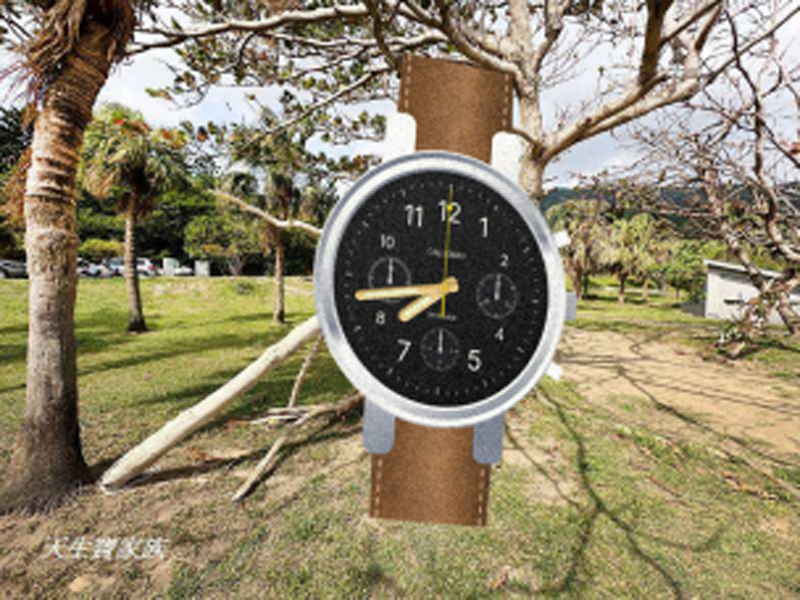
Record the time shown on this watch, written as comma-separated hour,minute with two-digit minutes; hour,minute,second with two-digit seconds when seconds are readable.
7,43
